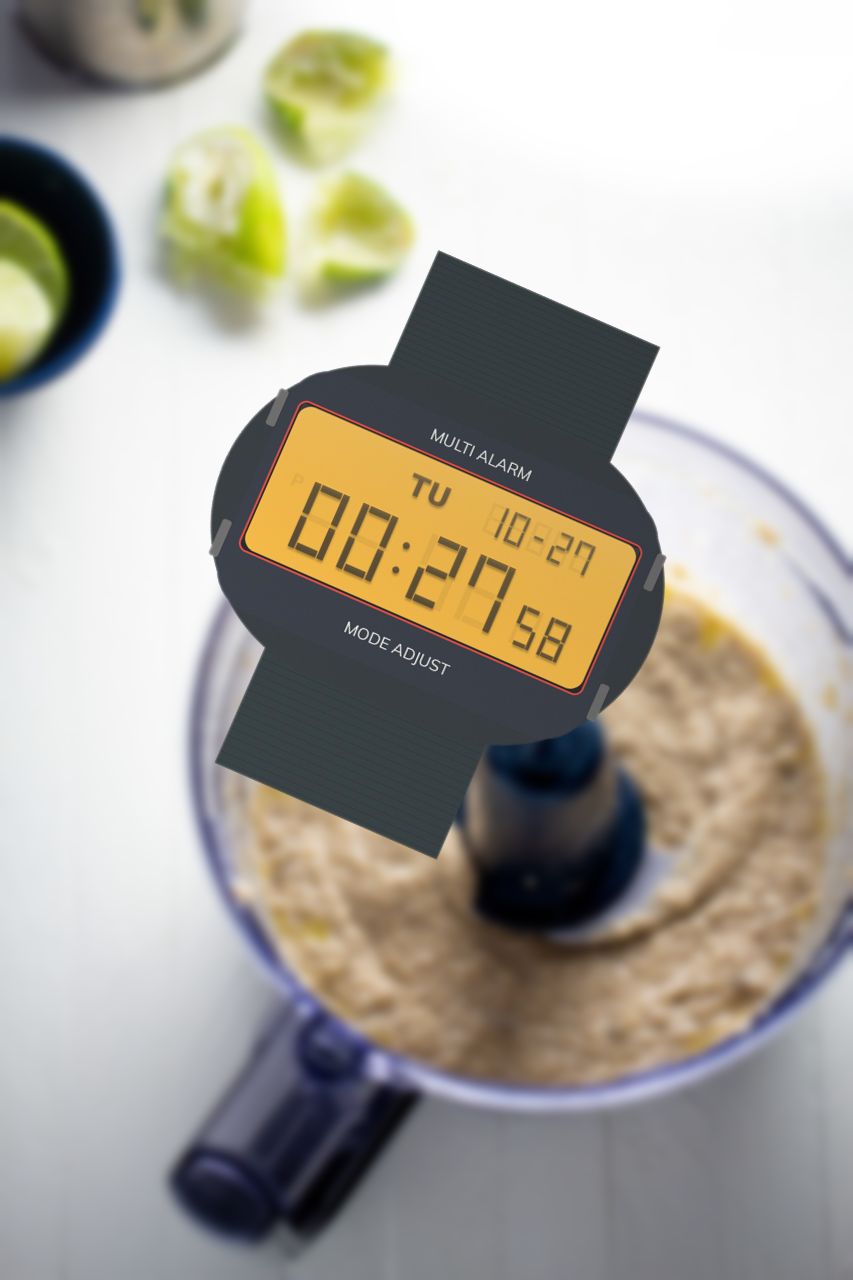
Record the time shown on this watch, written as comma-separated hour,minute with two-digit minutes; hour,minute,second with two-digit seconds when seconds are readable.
0,27,58
